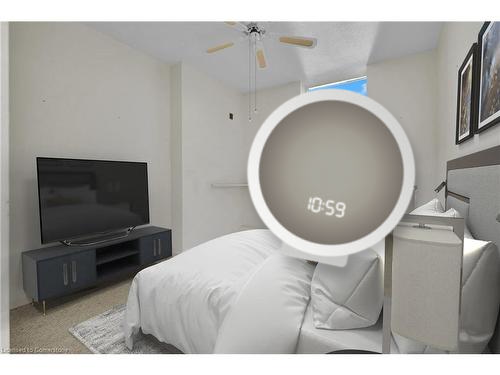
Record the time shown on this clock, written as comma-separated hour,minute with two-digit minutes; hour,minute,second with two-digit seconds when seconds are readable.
10,59
